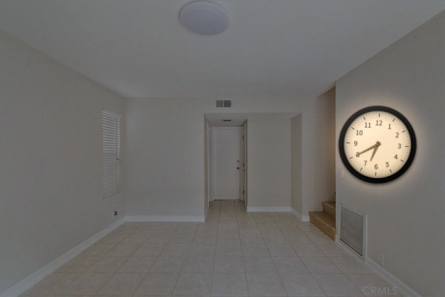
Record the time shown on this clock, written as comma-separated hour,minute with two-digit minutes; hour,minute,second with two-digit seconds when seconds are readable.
6,40
